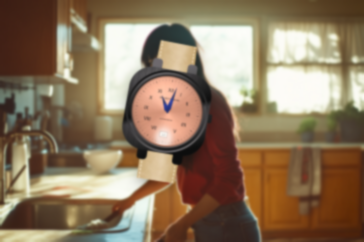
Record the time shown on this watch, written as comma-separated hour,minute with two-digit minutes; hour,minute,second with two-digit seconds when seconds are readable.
11,02
